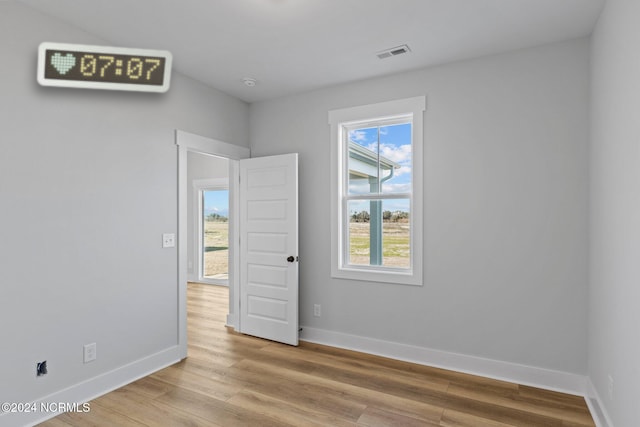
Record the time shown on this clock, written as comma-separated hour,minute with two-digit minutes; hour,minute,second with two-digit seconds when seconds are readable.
7,07
